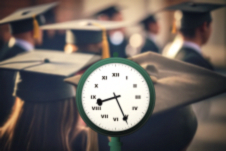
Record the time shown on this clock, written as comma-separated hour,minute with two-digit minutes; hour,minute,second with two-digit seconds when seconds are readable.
8,26
